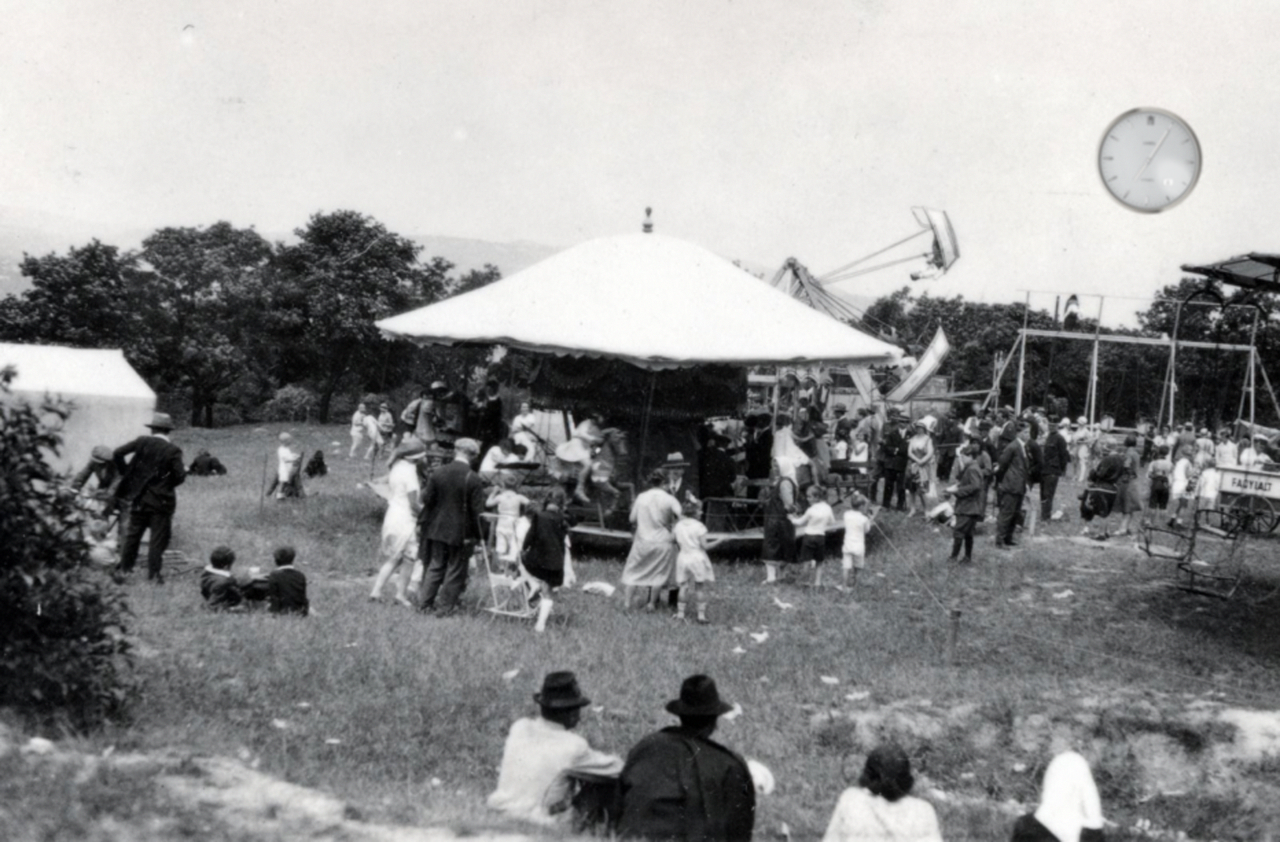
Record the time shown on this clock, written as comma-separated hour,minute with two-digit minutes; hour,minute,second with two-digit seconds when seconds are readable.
7,05
